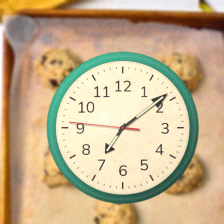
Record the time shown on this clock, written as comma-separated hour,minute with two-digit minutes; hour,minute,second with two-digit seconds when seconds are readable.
7,08,46
